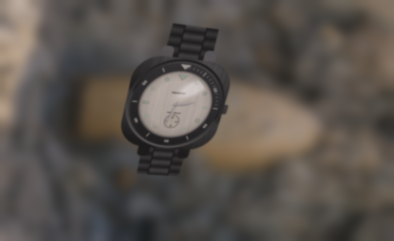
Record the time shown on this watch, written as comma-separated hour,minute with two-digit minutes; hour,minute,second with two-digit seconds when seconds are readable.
2,32
